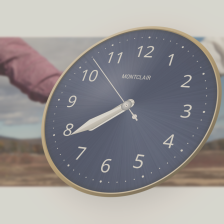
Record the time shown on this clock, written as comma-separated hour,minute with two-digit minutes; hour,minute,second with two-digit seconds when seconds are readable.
7,38,52
